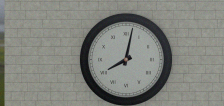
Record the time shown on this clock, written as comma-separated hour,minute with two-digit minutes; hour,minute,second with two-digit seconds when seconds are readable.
8,02
